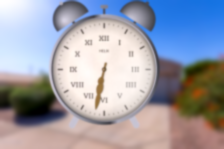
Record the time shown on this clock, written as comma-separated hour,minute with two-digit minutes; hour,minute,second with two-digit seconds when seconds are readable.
6,32
